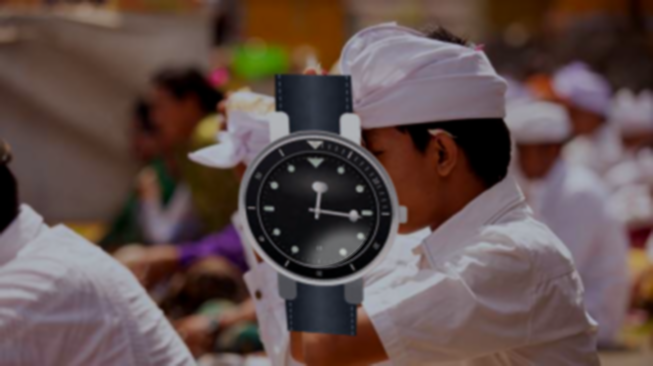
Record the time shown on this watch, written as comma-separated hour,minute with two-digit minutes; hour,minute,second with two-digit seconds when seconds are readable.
12,16
